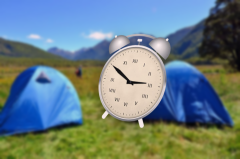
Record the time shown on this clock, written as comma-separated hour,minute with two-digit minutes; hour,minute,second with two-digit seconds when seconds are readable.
2,50
